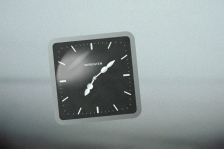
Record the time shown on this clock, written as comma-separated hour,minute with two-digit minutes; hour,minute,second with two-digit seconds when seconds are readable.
7,09
